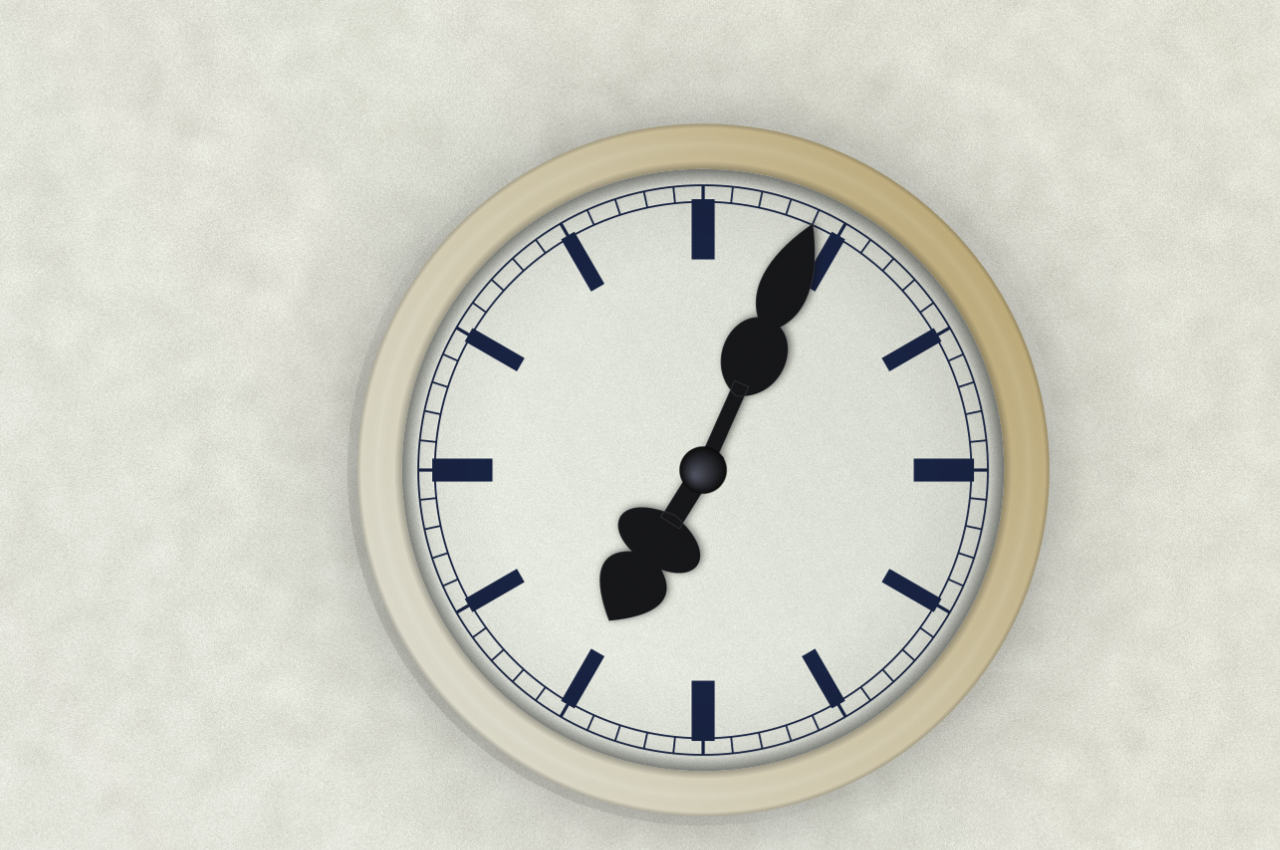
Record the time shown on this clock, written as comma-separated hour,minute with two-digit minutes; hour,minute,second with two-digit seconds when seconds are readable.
7,04
